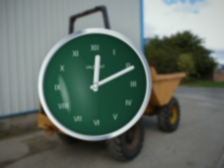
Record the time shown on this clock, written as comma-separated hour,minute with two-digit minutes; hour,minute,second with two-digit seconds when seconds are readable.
12,11
